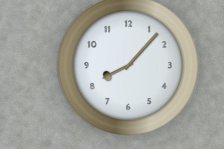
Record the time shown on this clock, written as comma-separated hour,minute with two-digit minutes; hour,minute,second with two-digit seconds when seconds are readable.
8,07
